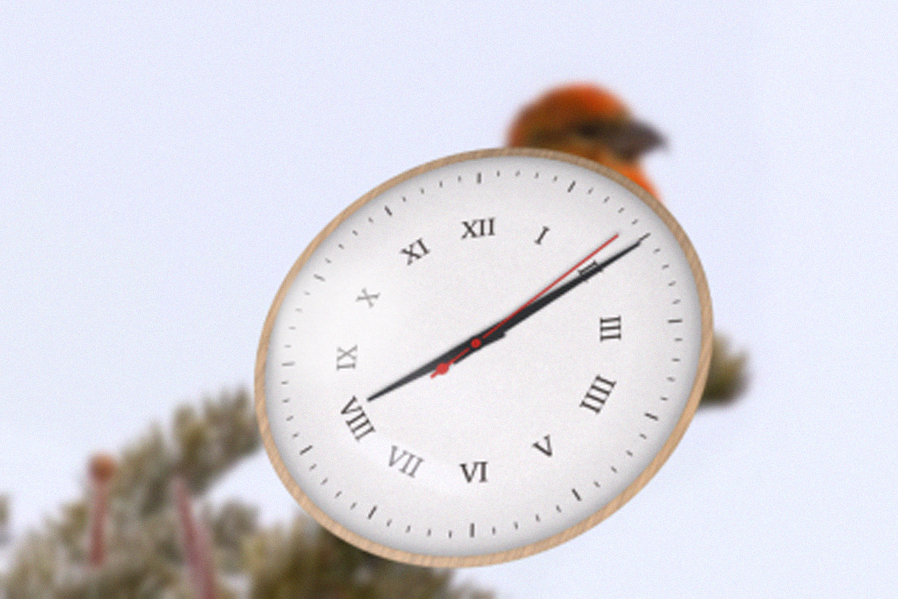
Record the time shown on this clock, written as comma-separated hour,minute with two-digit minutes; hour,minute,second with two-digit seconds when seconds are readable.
8,10,09
